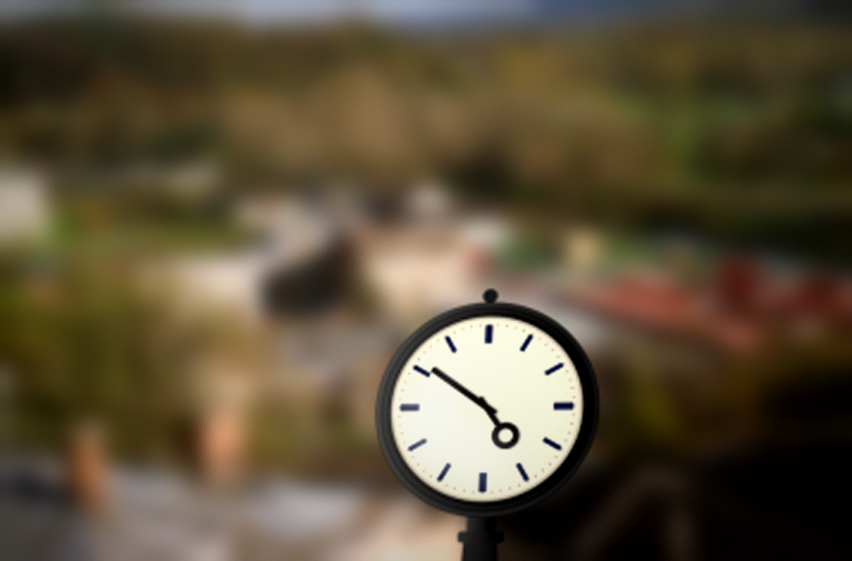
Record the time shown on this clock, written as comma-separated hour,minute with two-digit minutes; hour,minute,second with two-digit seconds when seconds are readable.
4,51
